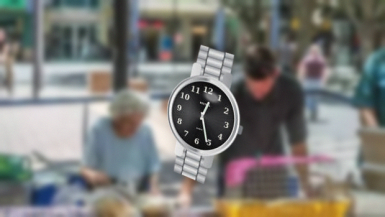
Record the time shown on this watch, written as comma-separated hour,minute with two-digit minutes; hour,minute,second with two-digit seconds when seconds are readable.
12,26
